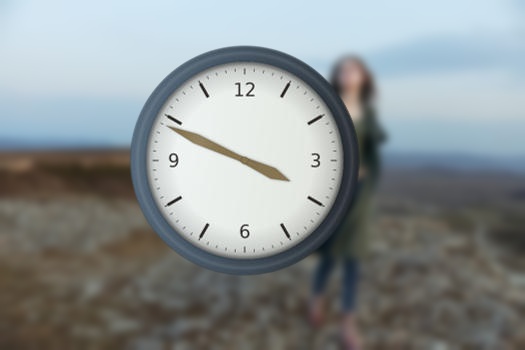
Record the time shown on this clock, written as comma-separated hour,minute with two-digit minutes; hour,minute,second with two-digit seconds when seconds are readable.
3,49
